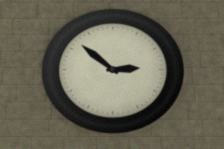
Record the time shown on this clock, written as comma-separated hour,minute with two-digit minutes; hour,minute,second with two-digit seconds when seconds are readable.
2,52
